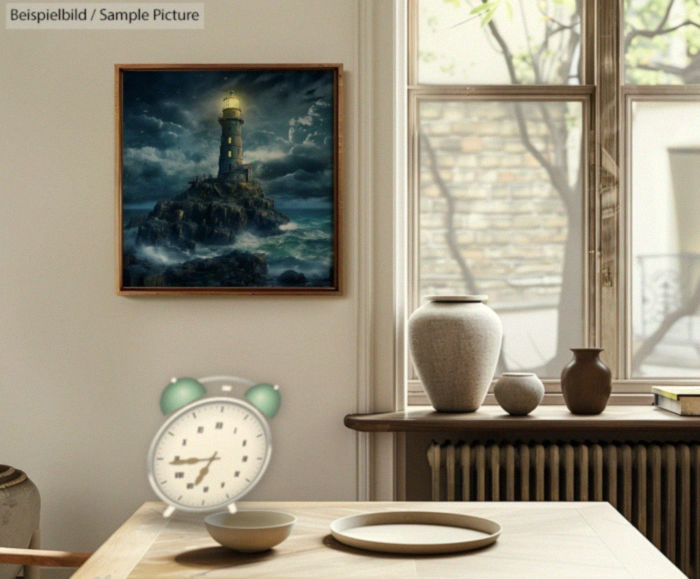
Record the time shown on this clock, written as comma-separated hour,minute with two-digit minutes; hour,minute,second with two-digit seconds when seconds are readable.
6,44
